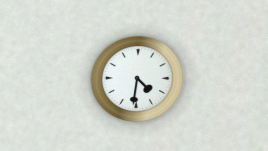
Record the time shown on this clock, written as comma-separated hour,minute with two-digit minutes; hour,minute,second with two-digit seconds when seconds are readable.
4,31
